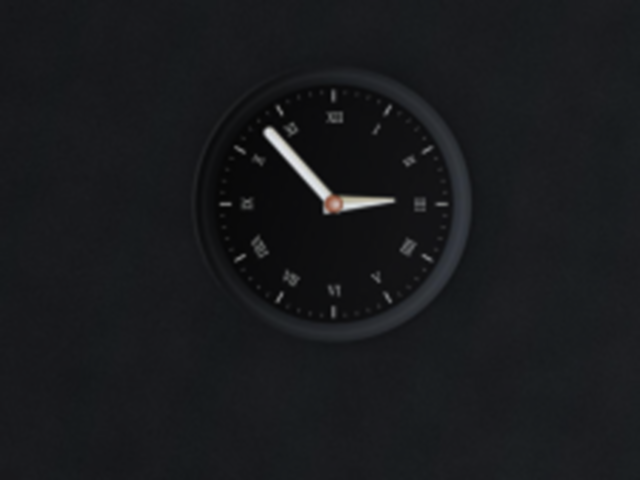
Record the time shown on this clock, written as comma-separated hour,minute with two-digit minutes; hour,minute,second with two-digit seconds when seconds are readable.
2,53
